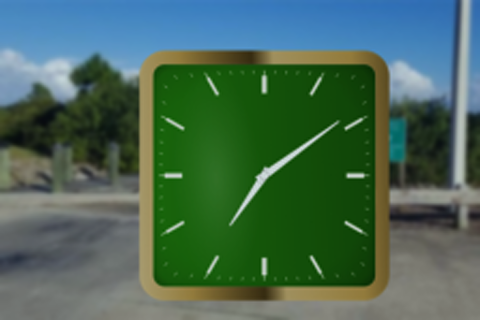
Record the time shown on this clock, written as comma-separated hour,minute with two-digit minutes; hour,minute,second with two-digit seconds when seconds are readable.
7,09
